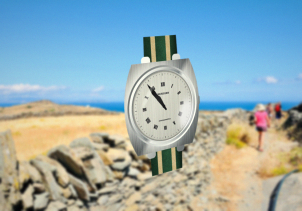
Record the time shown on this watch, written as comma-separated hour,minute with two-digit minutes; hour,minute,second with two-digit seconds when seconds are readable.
10,54
